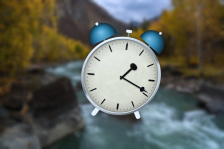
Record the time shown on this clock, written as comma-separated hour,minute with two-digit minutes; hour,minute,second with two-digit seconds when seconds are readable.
1,19
